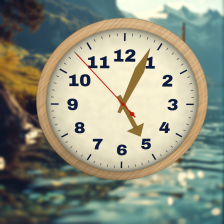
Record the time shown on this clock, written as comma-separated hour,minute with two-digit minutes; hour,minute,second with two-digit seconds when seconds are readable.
5,03,53
